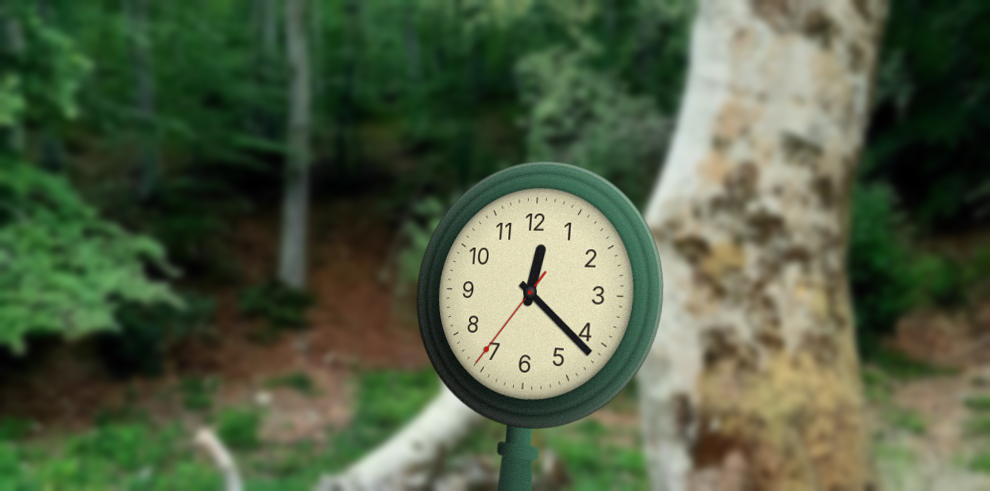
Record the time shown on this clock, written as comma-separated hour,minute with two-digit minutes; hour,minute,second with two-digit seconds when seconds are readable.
12,21,36
